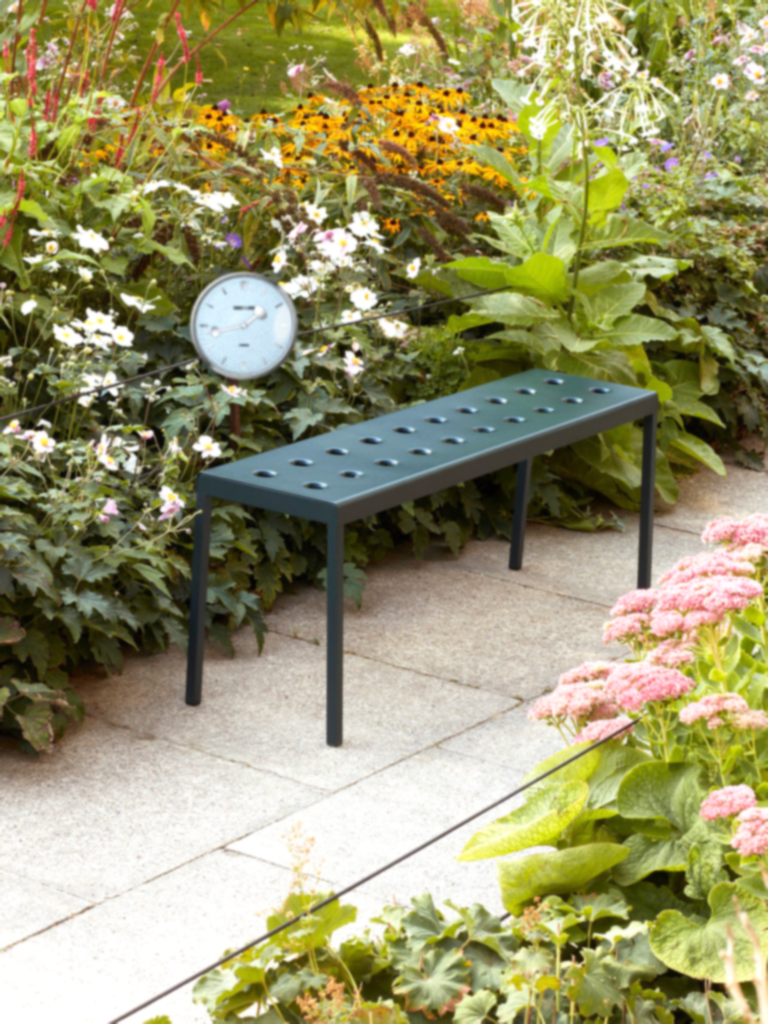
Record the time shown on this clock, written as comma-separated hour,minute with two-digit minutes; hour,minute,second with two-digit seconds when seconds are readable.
1,43
